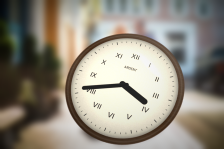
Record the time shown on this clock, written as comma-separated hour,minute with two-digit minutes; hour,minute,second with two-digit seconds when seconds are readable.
3,41
